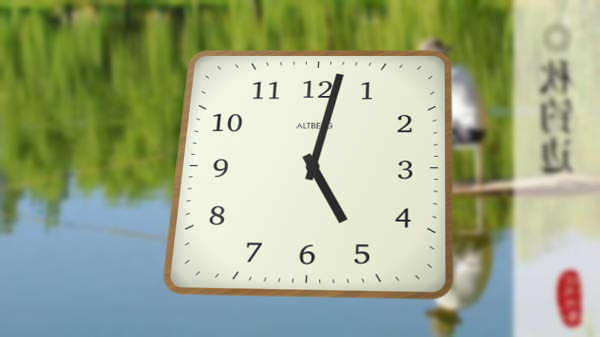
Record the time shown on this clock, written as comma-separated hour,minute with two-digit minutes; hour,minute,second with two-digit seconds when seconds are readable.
5,02
